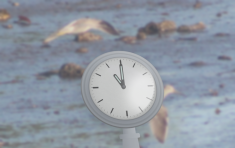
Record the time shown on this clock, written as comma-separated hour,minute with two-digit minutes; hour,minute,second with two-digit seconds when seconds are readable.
11,00
